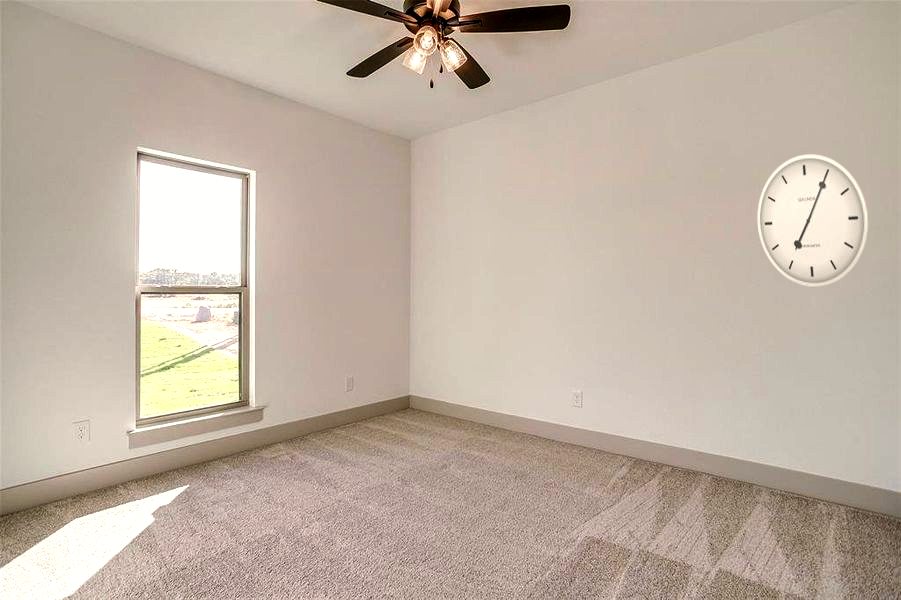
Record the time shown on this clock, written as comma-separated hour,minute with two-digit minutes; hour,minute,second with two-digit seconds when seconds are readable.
7,05
